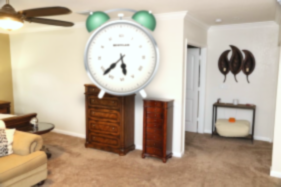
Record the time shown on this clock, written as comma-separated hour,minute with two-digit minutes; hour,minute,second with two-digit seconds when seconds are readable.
5,38
